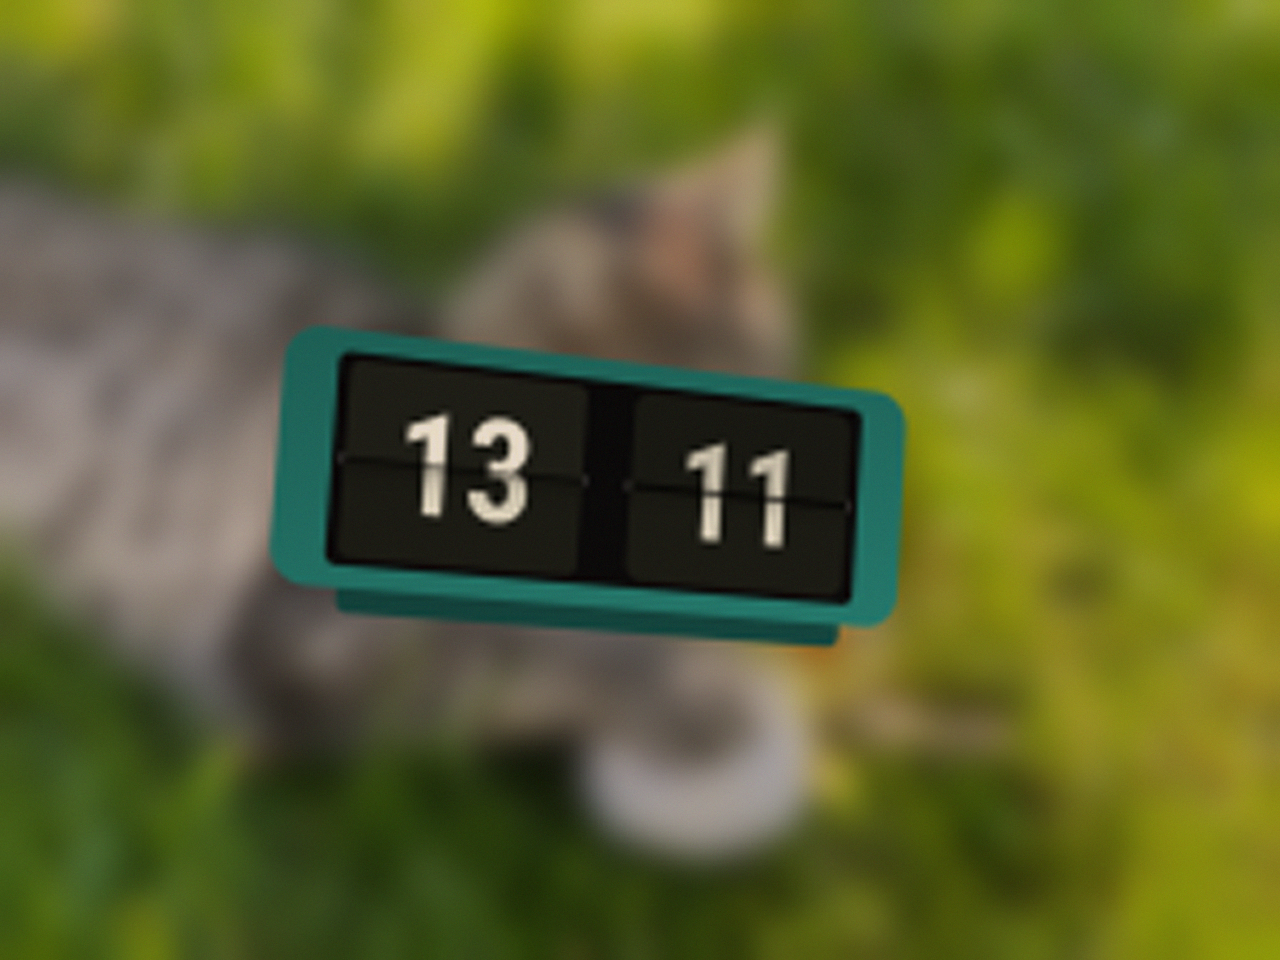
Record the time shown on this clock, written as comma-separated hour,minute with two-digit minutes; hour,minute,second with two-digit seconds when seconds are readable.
13,11
